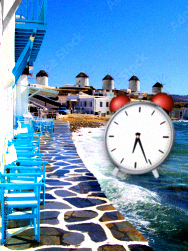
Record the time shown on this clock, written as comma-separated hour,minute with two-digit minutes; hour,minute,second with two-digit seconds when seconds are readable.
6,26
